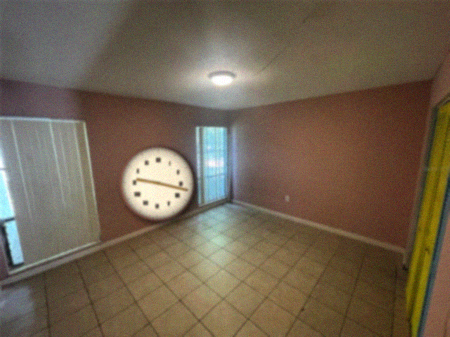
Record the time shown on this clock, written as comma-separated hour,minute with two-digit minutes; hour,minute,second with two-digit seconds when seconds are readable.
9,17
